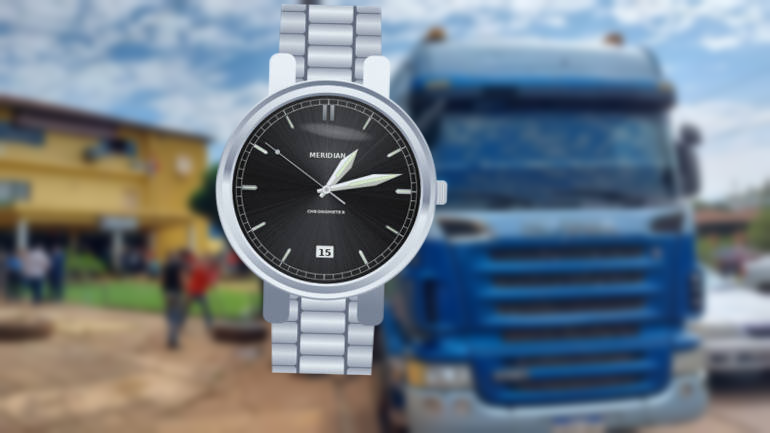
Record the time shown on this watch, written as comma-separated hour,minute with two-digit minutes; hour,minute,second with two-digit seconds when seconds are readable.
1,12,51
